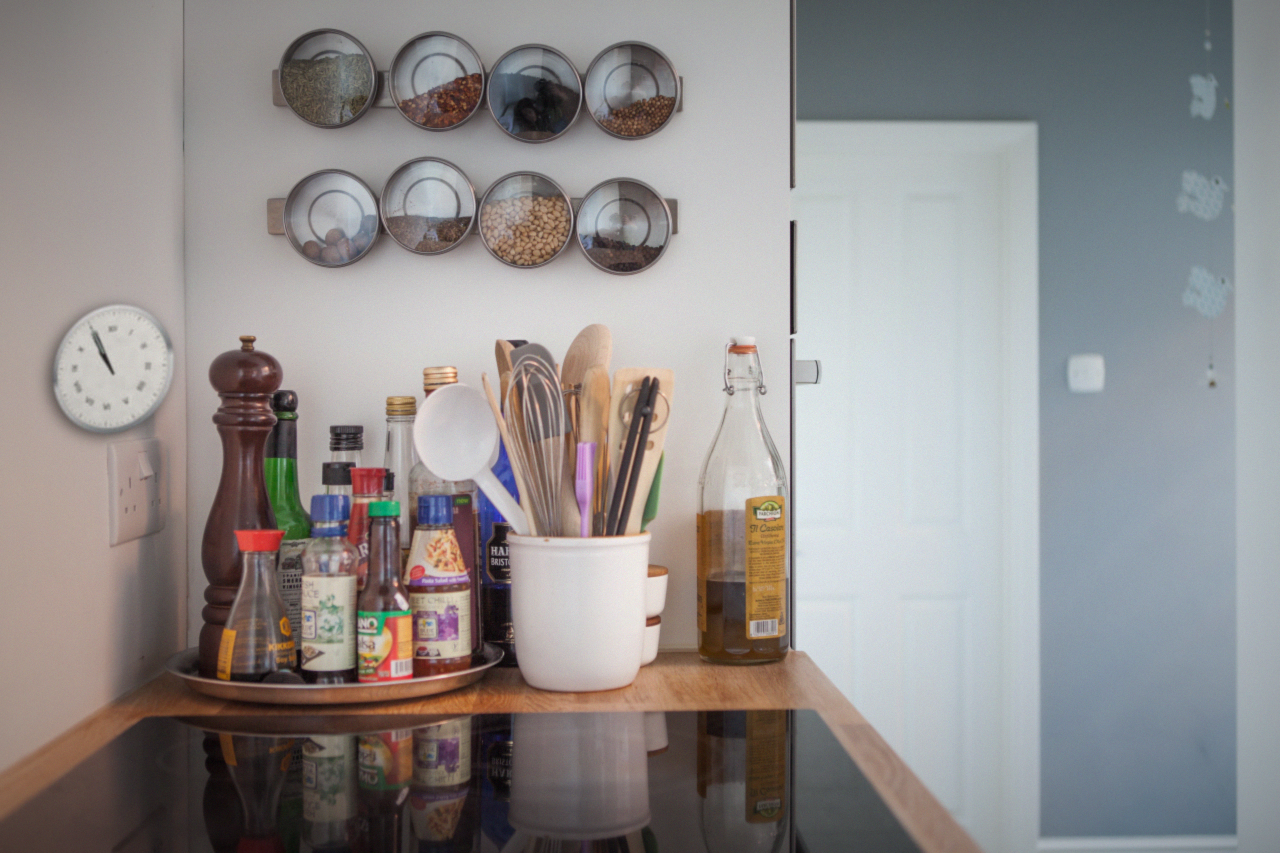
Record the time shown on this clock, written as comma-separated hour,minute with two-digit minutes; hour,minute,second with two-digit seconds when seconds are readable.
10,55
